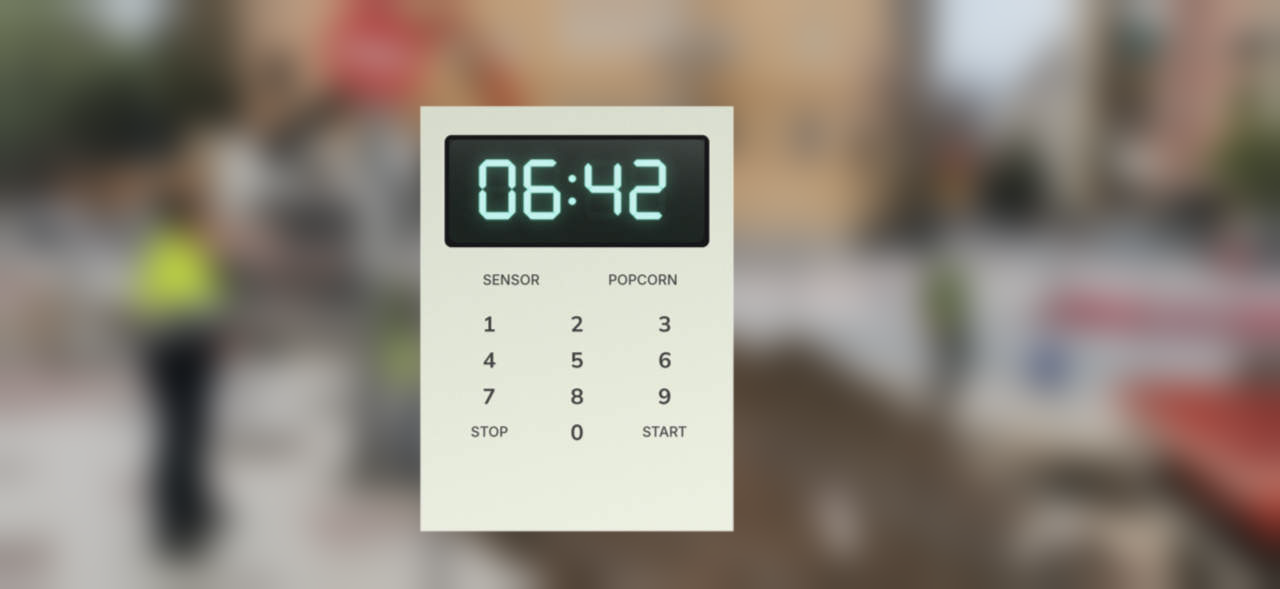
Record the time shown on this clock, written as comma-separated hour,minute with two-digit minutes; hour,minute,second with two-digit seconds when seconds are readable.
6,42
